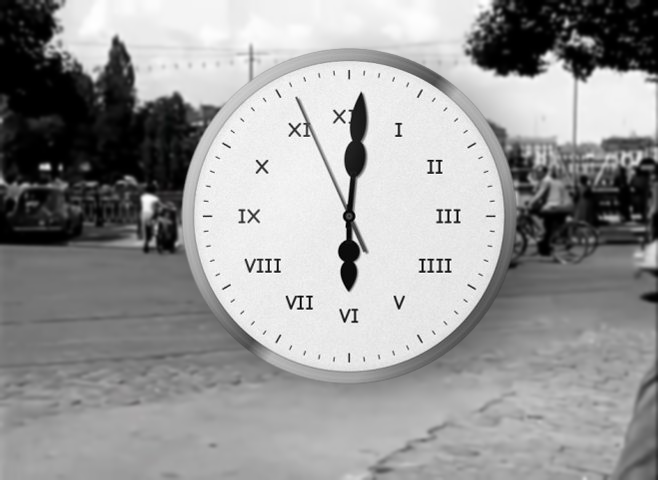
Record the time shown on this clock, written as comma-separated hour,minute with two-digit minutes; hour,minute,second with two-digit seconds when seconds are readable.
6,00,56
